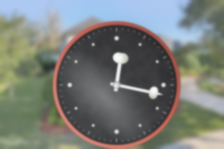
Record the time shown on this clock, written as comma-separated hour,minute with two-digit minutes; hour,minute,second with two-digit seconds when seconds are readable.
12,17
